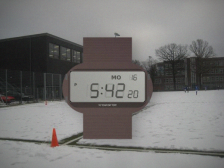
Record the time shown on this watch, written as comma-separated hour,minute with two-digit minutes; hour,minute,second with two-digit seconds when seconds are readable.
5,42,20
